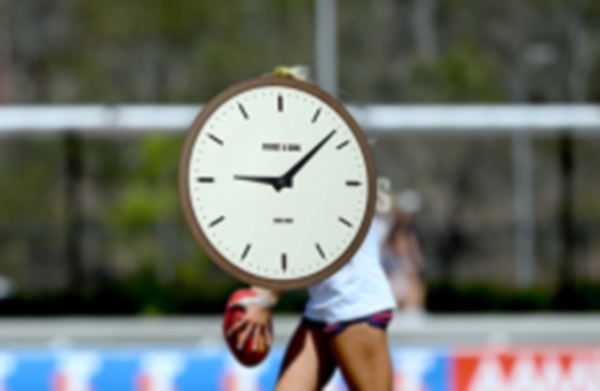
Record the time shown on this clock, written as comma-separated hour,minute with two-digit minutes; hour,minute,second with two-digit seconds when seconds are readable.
9,08
